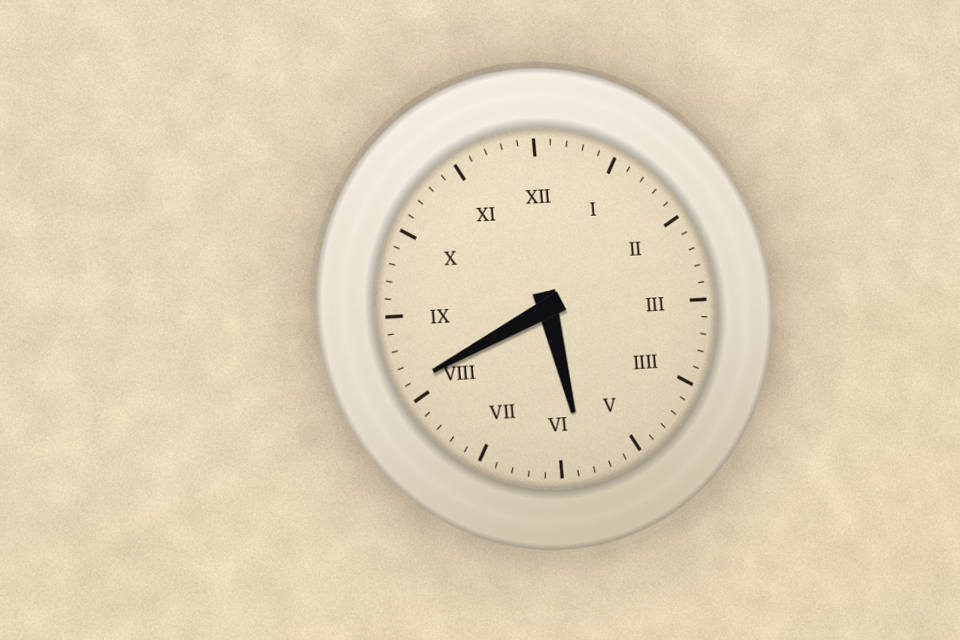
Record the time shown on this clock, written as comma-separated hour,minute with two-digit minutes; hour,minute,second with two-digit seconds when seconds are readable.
5,41
